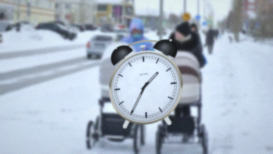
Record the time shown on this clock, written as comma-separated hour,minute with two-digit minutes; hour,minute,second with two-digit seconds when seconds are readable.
1,35
